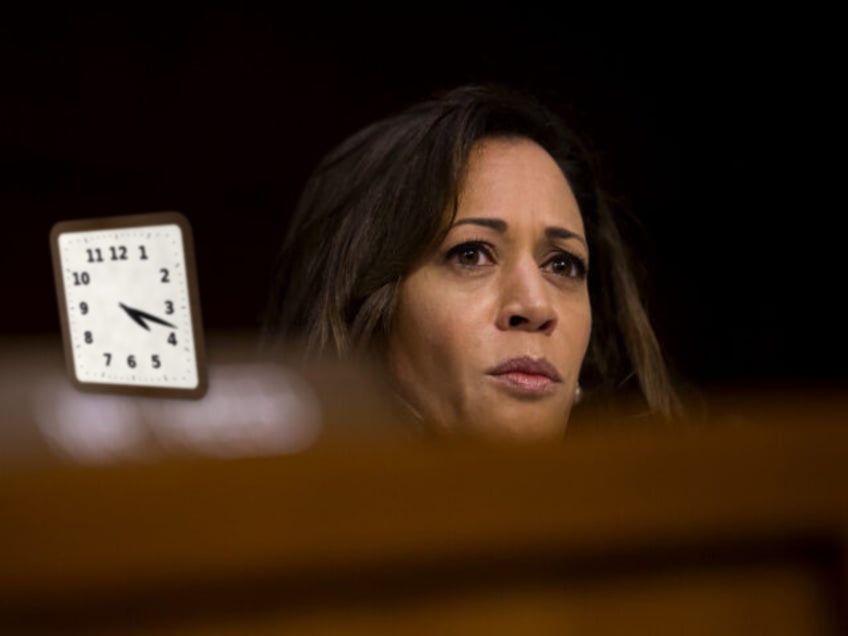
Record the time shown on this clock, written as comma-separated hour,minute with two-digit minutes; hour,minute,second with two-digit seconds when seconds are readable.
4,18
